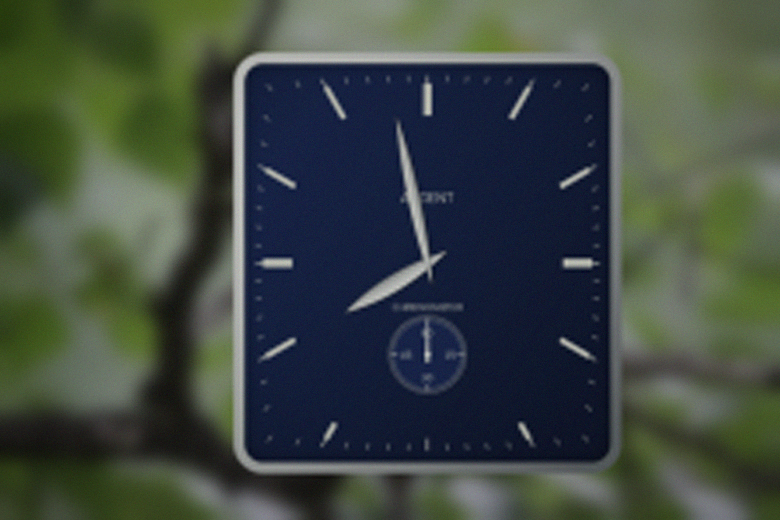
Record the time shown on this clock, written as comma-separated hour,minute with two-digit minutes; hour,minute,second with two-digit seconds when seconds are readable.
7,58
